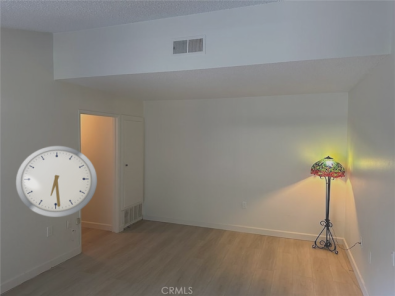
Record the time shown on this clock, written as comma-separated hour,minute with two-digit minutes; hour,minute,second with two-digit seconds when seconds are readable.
6,29
